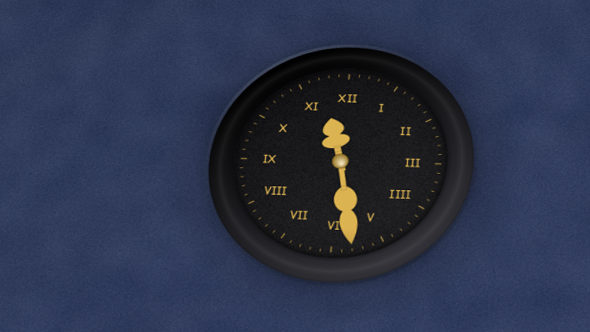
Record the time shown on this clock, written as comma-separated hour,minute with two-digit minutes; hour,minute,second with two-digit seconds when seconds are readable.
11,28
